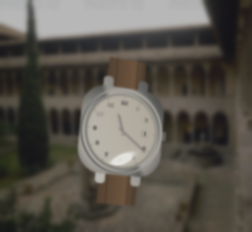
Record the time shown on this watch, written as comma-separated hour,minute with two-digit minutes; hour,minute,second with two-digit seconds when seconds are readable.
11,21
